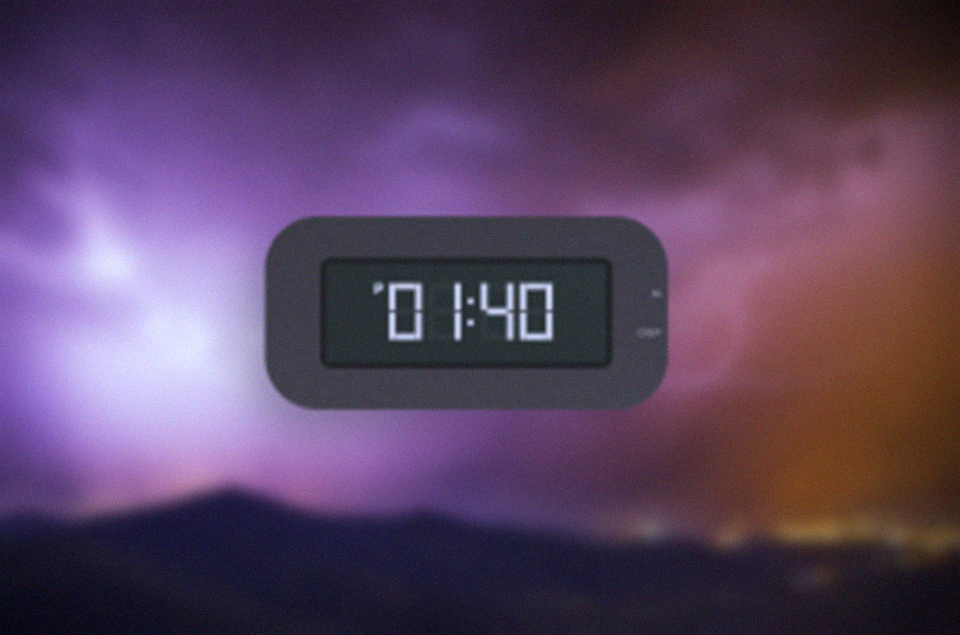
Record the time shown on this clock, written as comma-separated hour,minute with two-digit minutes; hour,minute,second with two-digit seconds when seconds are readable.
1,40
